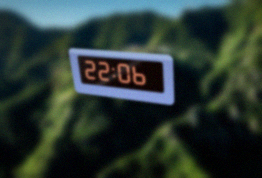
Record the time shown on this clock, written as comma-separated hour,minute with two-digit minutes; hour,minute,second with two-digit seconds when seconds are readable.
22,06
